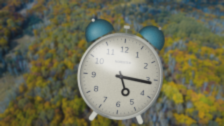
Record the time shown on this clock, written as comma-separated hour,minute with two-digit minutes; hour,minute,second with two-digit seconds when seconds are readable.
5,16
